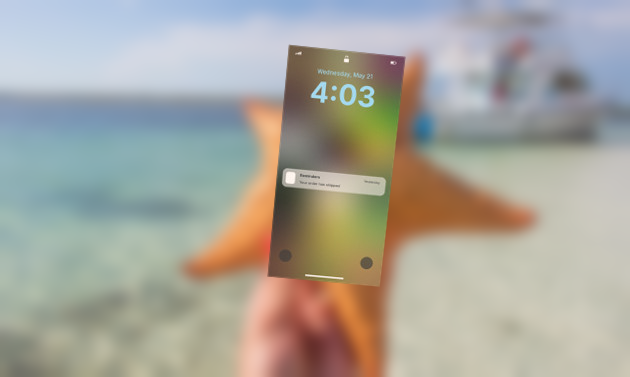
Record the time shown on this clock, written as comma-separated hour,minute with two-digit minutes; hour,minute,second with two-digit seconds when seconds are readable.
4,03
